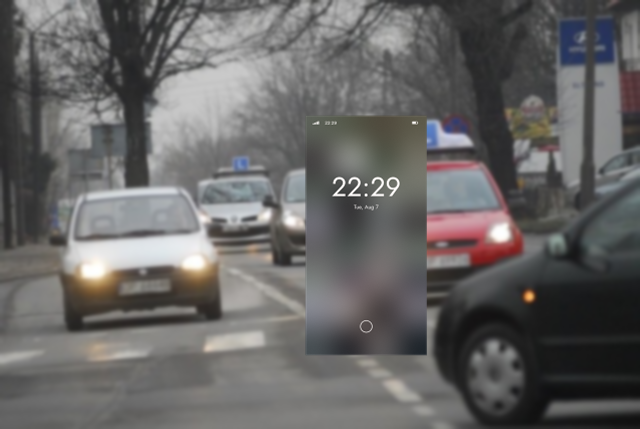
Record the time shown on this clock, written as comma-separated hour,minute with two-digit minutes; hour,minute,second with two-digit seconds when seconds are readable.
22,29
